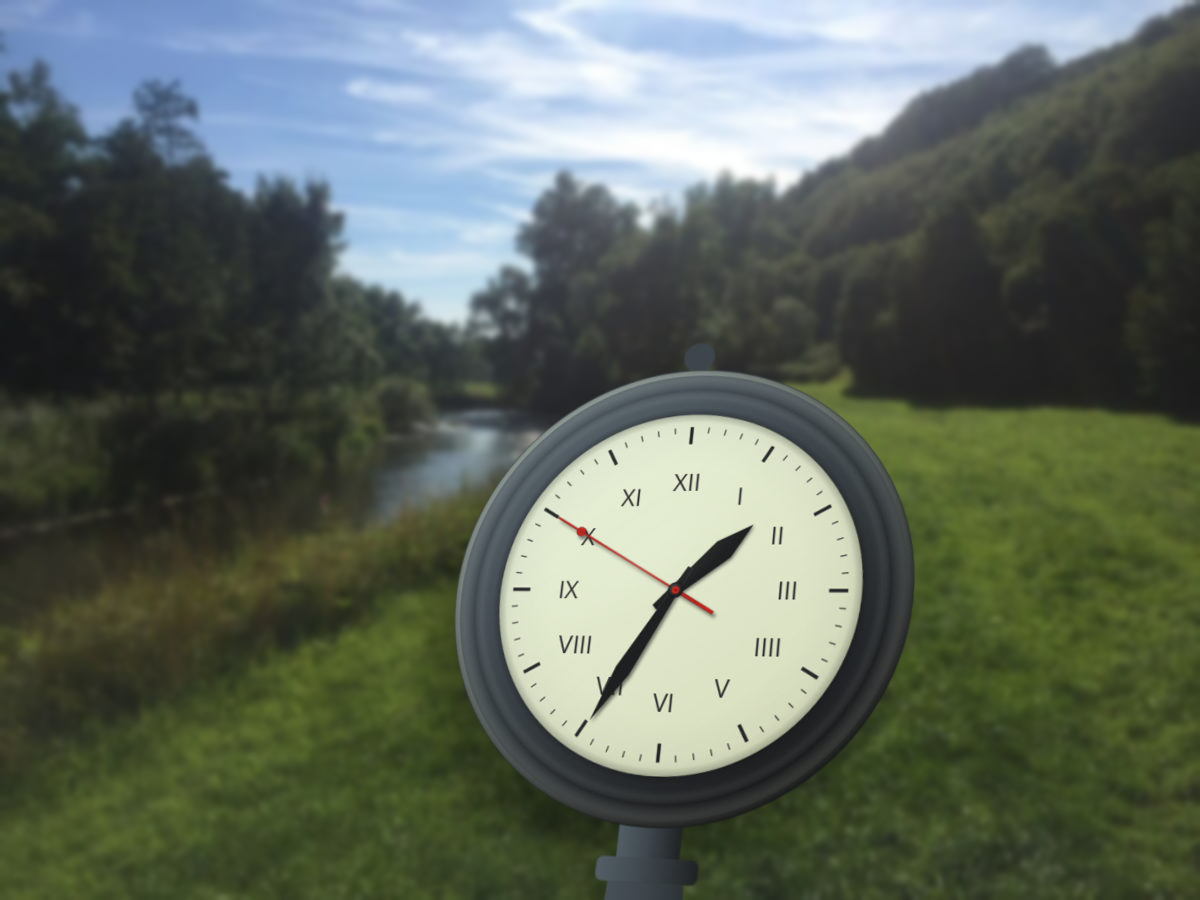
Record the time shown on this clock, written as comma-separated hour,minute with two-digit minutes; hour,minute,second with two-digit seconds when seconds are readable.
1,34,50
